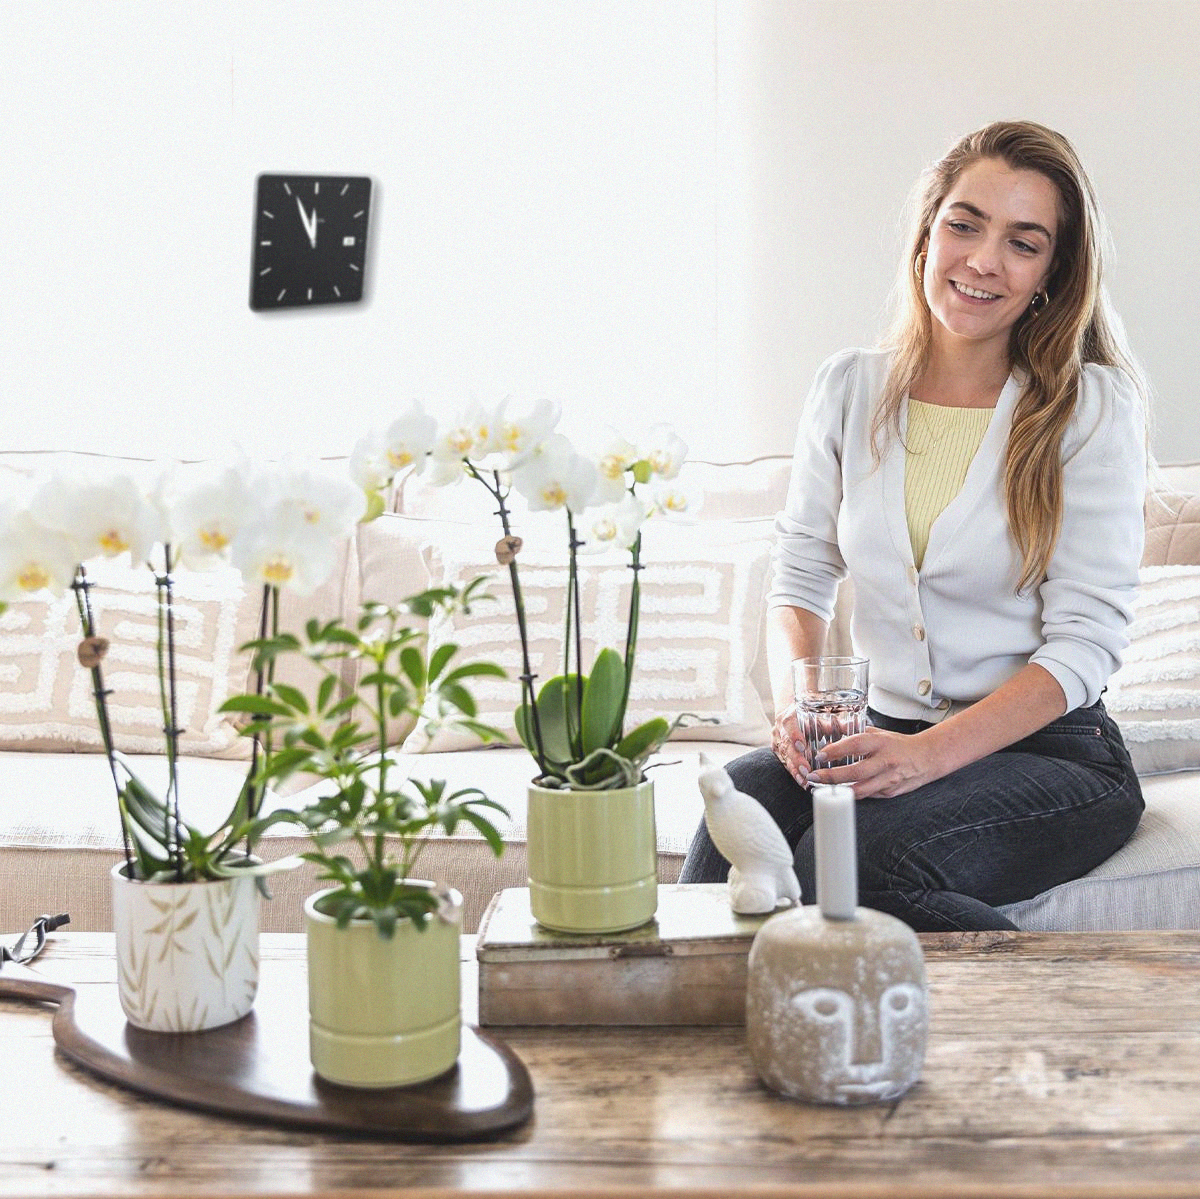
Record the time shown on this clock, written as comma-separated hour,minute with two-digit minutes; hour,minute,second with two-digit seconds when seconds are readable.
11,56
